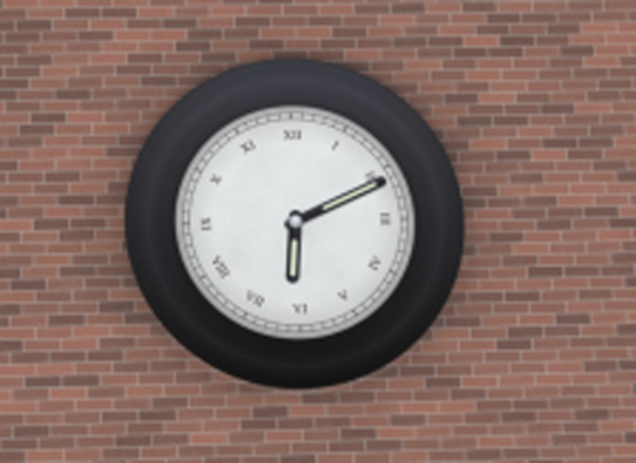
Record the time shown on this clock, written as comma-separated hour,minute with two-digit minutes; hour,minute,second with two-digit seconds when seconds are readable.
6,11
